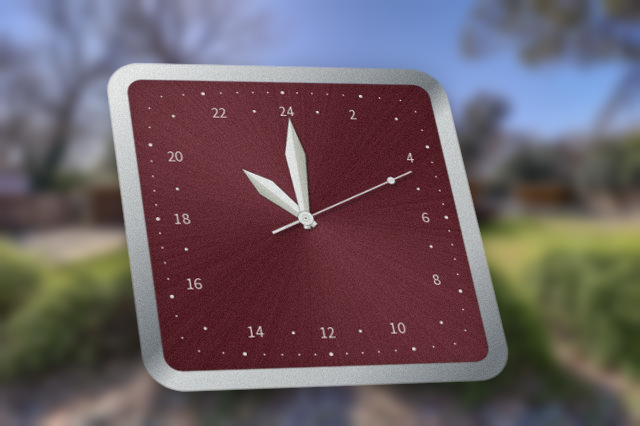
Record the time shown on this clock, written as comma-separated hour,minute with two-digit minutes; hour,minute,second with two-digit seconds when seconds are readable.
21,00,11
